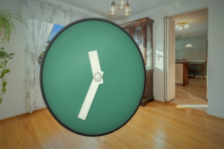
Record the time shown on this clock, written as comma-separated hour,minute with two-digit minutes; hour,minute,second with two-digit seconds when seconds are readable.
11,34
